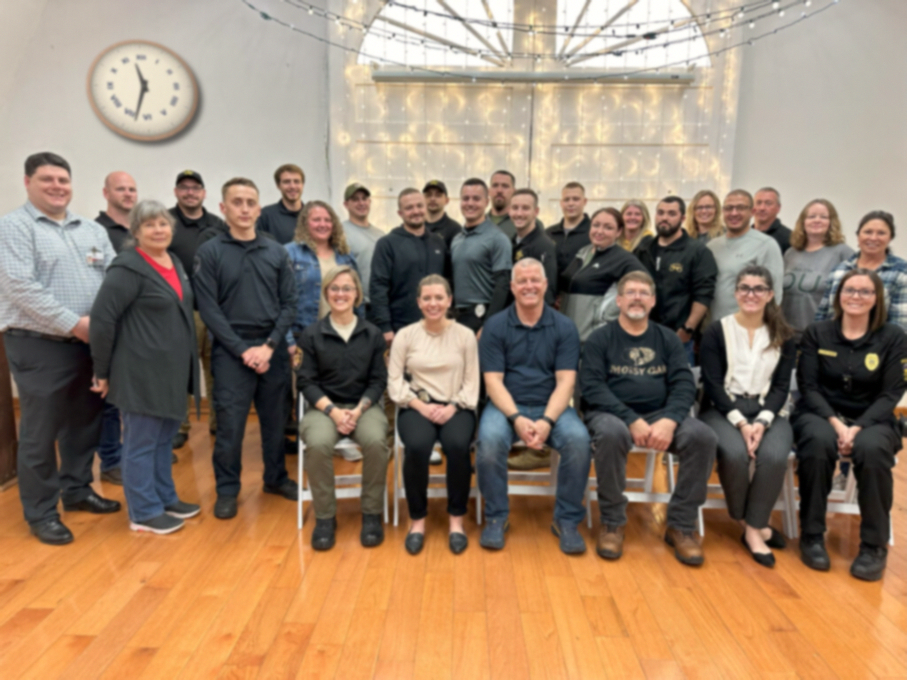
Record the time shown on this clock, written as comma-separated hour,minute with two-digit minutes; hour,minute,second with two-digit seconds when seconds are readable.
11,33
